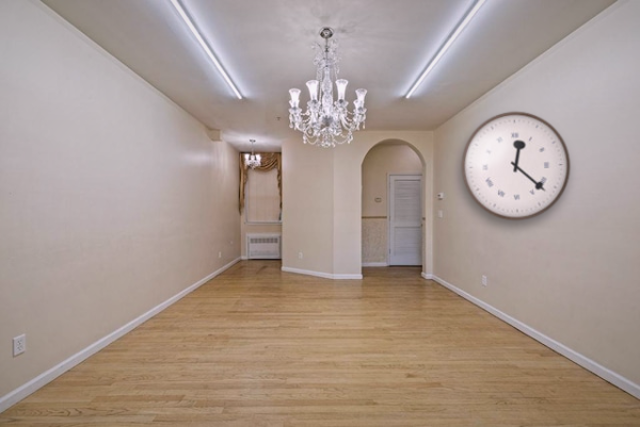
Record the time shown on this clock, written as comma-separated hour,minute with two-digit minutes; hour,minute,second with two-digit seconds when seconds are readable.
12,22
